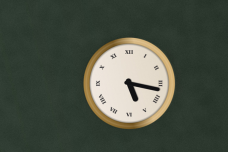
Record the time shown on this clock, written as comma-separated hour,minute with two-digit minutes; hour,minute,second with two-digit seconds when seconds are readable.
5,17
